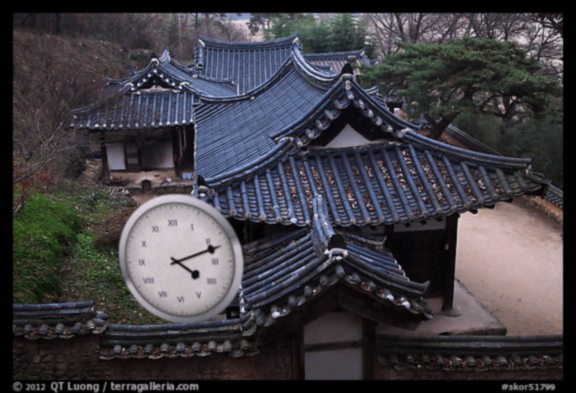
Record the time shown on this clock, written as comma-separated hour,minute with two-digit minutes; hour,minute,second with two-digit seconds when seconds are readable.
4,12
